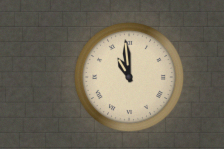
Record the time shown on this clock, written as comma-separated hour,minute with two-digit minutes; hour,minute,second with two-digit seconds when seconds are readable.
10,59
